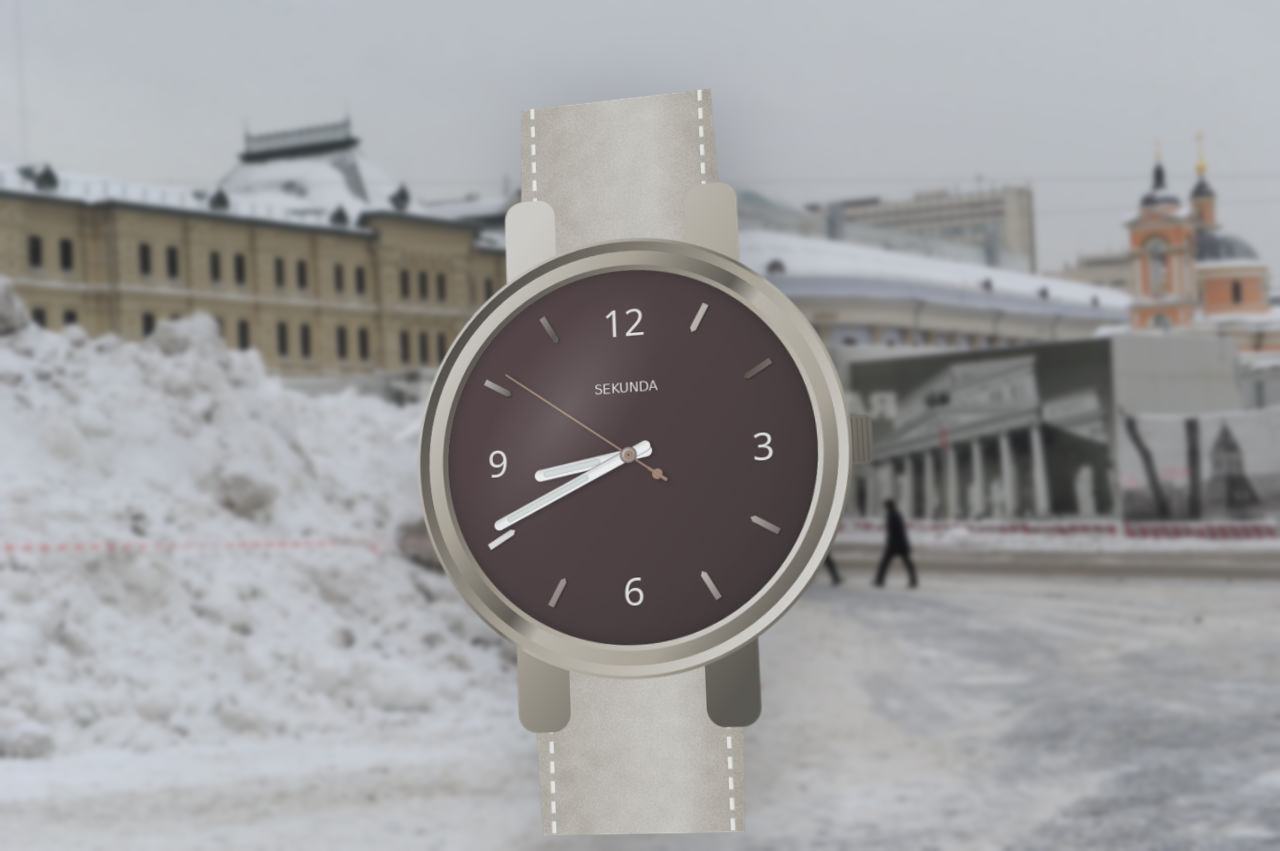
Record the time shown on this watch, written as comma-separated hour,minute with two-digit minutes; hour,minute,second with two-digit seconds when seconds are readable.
8,40,51
